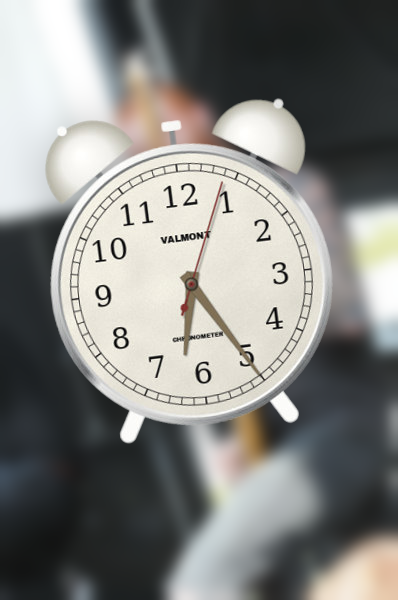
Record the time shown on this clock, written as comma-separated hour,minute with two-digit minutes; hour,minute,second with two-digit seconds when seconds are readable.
6,25,04
